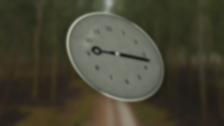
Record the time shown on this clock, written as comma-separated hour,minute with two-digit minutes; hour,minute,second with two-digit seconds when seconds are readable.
9,17
